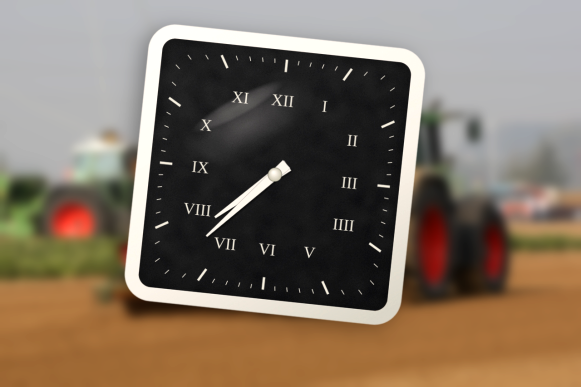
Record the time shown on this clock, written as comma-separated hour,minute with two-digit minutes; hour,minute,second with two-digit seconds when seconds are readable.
7,37
